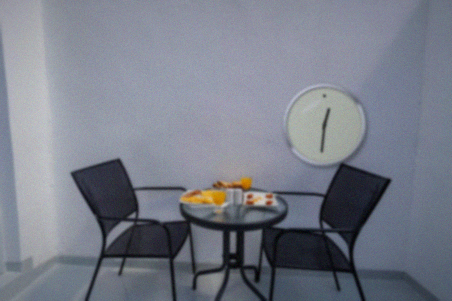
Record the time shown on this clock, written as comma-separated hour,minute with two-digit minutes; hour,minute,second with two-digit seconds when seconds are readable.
12,31
